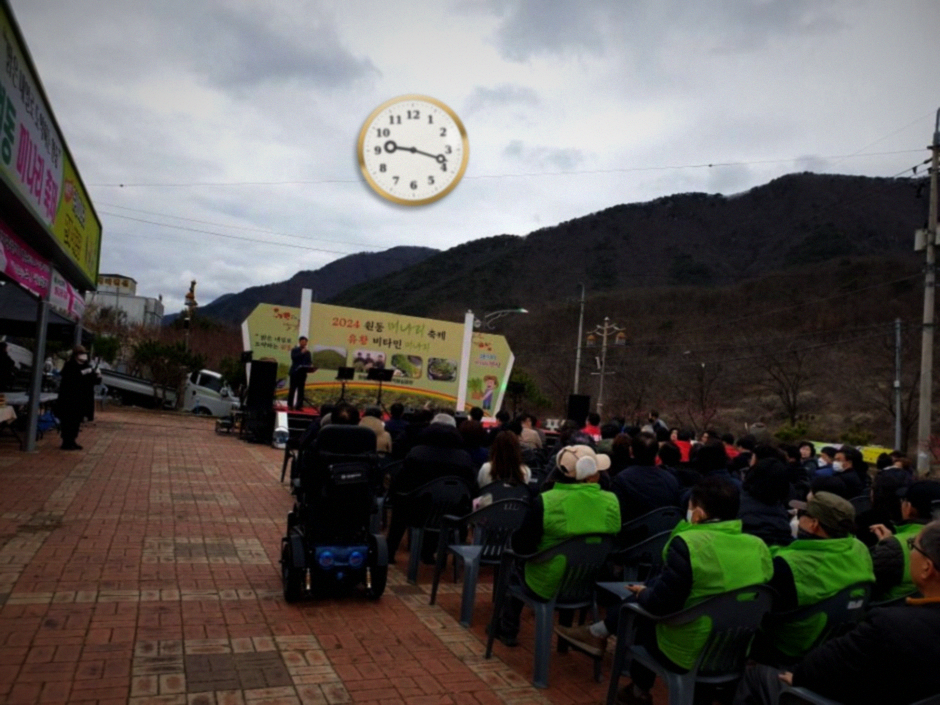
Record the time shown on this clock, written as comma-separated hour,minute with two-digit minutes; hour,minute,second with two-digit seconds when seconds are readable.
9,18
